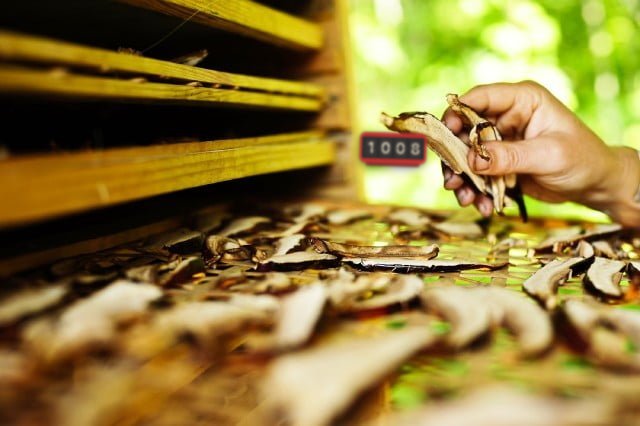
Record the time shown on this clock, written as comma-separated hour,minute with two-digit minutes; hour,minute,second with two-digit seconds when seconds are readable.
10,08
